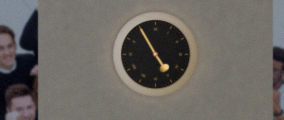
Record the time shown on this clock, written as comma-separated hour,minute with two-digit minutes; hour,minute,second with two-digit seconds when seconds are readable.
4,55
